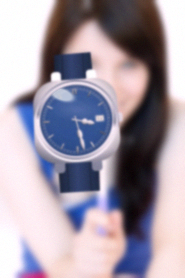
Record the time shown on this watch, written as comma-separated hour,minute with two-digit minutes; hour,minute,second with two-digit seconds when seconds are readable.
3,28
